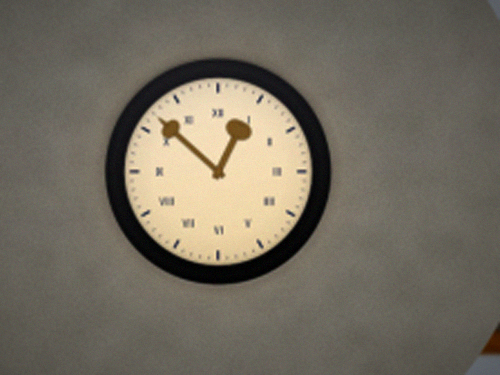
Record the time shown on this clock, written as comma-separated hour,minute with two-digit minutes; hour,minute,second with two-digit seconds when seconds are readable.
12,52
